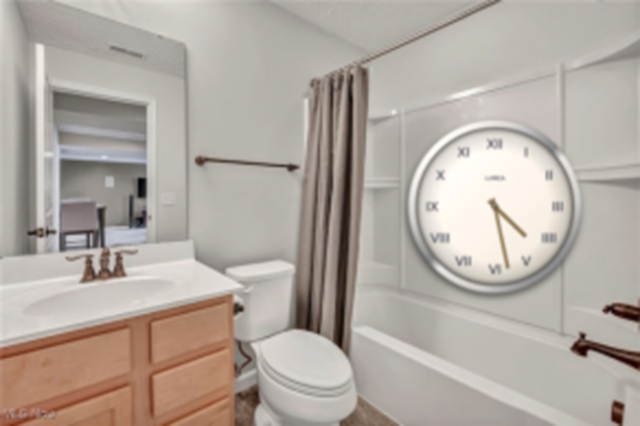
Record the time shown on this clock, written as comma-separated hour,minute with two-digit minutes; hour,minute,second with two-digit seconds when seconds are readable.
4,28
